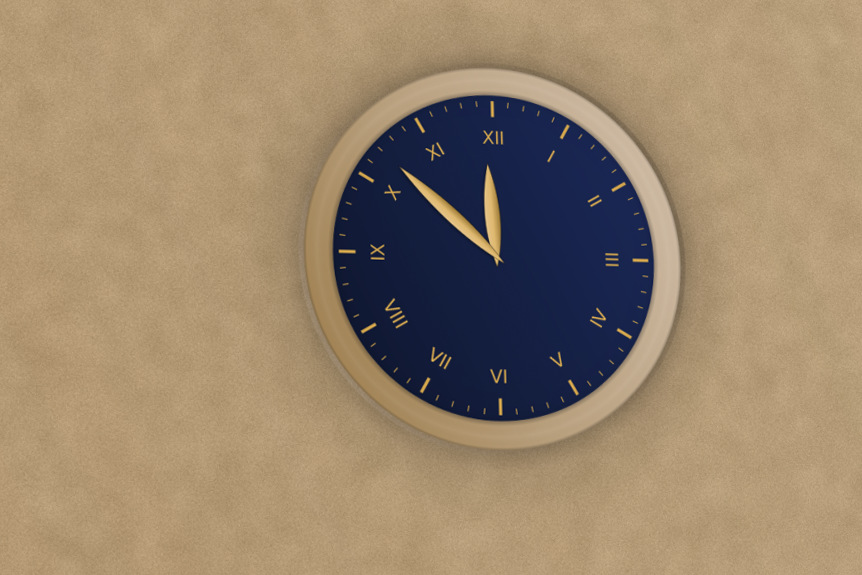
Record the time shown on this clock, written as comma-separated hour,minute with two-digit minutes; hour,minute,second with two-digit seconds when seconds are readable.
11,52
